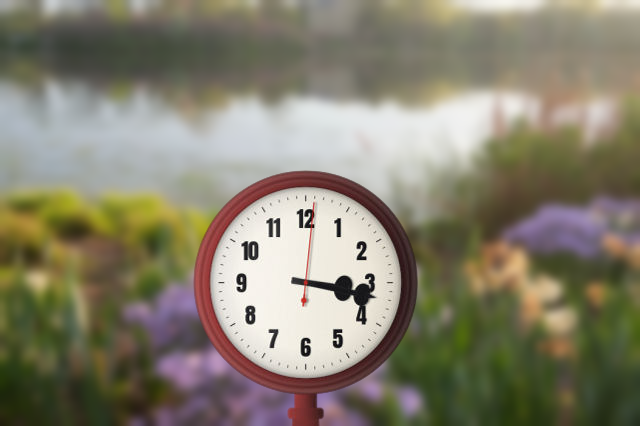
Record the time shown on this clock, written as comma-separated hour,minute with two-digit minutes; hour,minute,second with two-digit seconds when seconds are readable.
3,17,01
